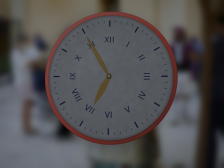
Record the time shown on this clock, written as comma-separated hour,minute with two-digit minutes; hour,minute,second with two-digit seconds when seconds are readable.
6,55
